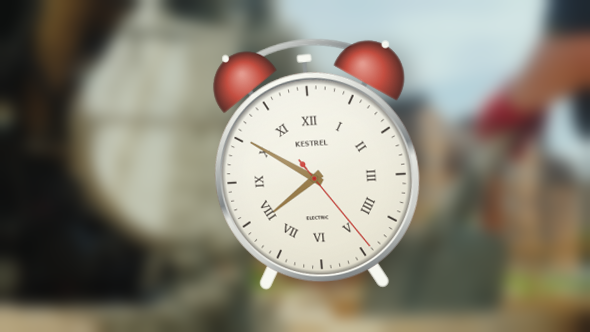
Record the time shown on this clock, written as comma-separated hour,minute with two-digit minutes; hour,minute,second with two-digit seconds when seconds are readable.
7,50,24
